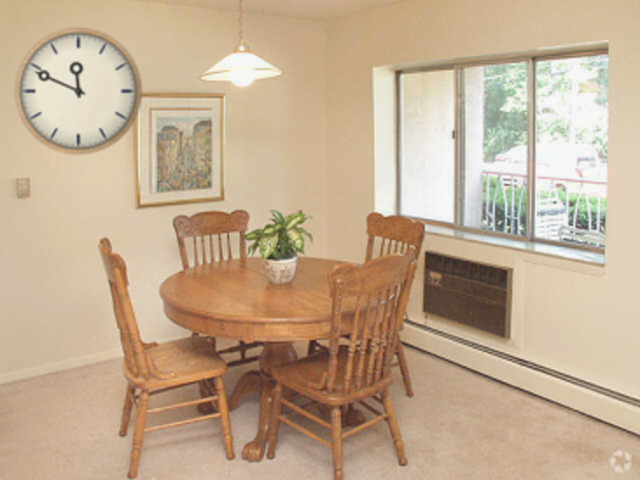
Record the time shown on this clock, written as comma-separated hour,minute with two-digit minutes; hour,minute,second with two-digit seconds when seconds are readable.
11,49
